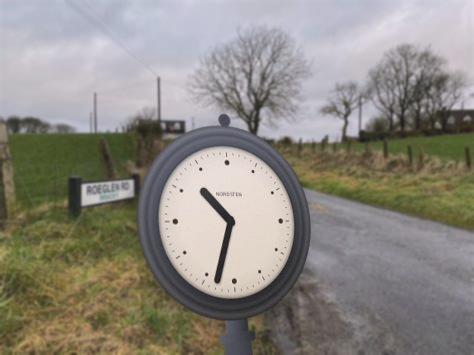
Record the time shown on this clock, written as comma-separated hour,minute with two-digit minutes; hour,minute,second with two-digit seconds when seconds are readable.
10,33
